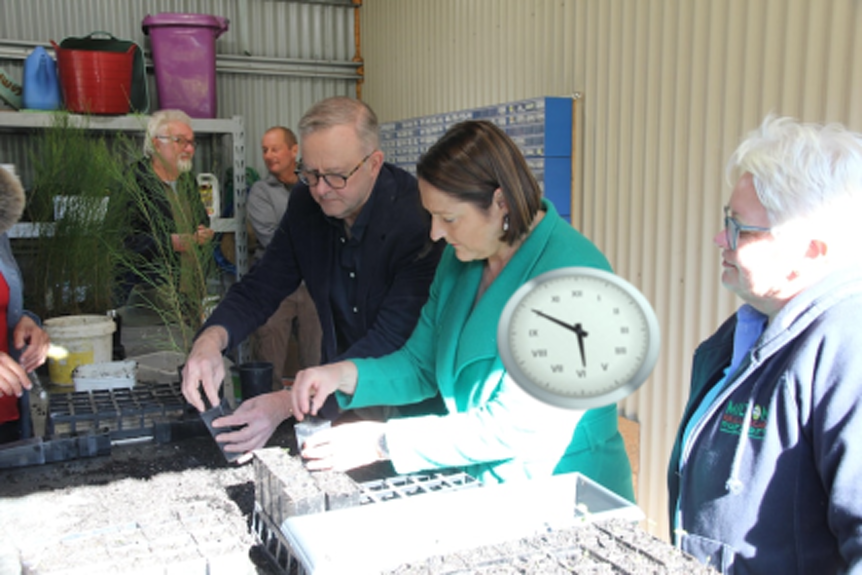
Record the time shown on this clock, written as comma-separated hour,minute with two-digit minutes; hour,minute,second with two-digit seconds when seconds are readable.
5,50
